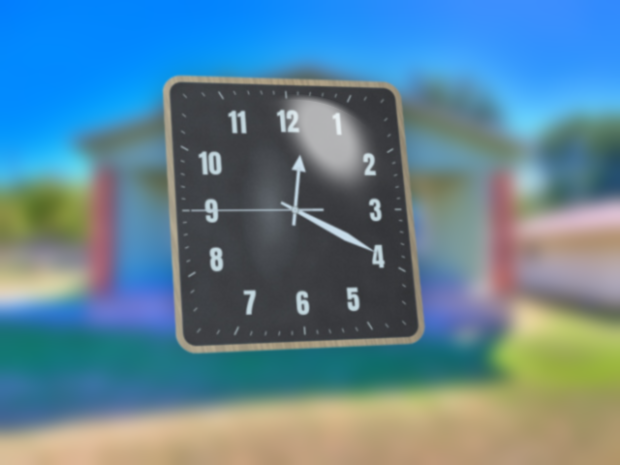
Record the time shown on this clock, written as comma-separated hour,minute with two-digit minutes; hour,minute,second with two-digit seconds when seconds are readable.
12,19,45
